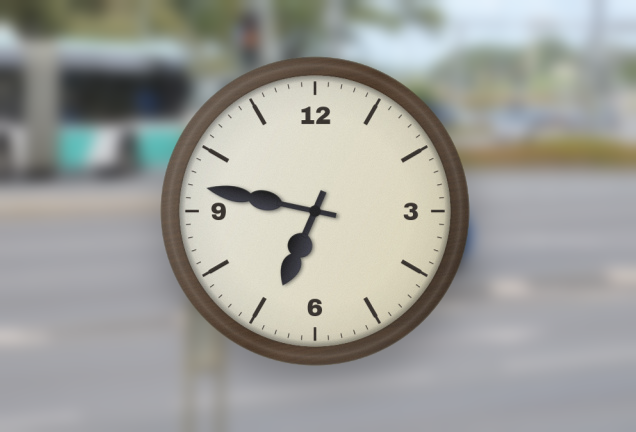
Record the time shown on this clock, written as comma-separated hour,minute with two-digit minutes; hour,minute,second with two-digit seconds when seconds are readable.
6,47
